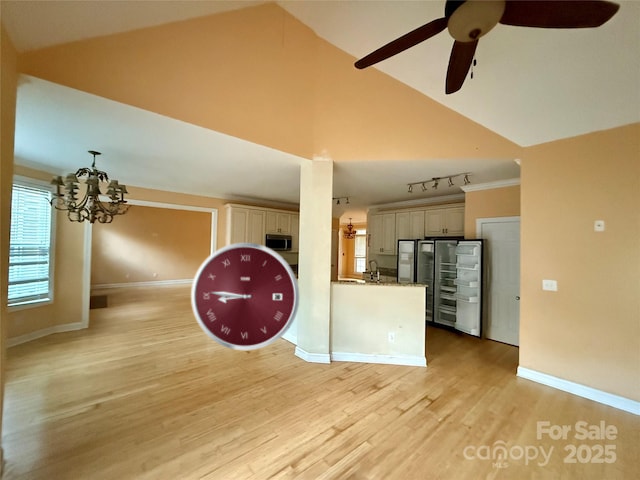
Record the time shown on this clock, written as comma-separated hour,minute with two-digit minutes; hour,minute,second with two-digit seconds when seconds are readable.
8,46
